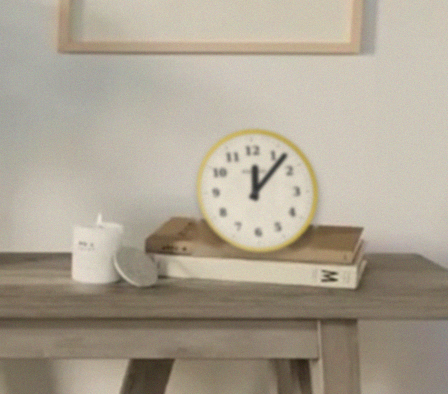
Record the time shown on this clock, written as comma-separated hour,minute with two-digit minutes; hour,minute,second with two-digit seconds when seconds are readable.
12,07
